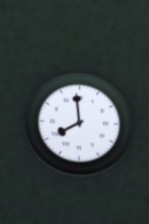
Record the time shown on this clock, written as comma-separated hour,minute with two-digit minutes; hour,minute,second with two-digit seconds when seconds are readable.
7,59
